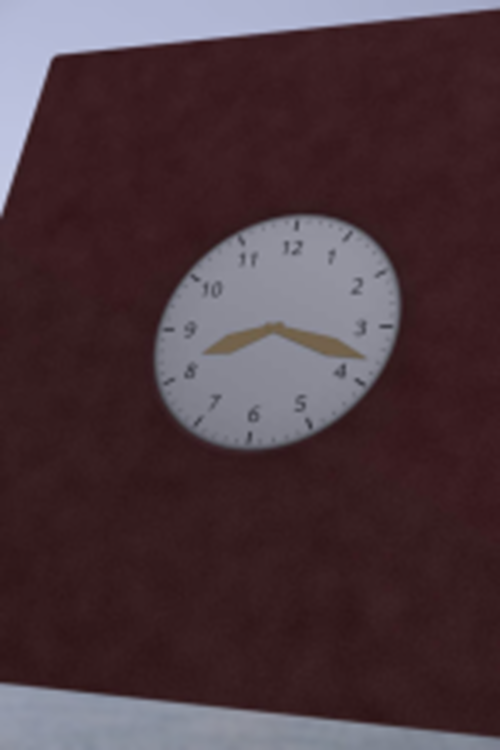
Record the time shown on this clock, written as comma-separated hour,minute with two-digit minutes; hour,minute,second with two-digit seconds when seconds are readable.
8,18
